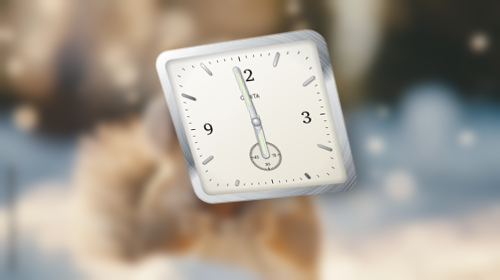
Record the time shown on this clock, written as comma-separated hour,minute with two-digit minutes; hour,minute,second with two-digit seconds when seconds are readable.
5,59
